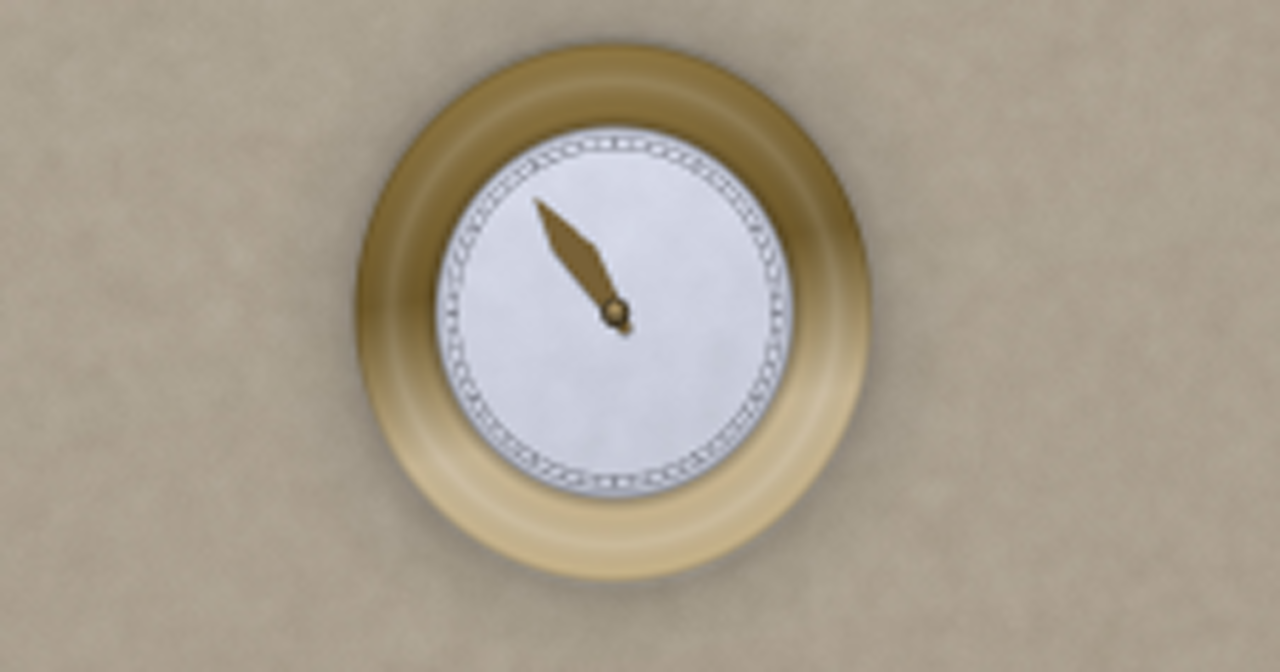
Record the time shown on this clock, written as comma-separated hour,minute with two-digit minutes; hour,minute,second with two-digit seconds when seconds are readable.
10,54
